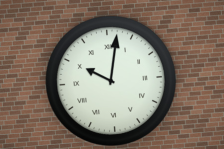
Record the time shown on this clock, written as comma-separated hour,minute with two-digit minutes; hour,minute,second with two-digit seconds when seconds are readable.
10,02
